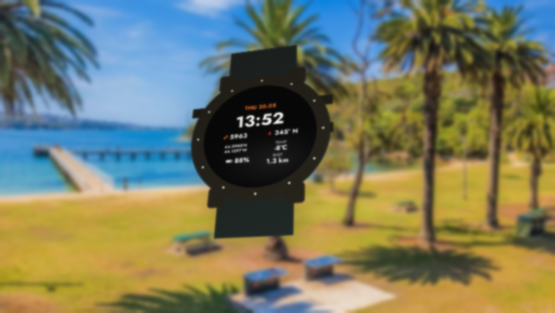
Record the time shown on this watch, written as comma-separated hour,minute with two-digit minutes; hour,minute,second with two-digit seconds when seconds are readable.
13,52
